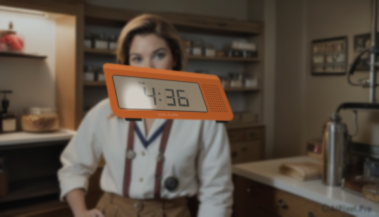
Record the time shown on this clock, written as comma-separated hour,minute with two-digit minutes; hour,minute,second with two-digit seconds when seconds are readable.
4,36
